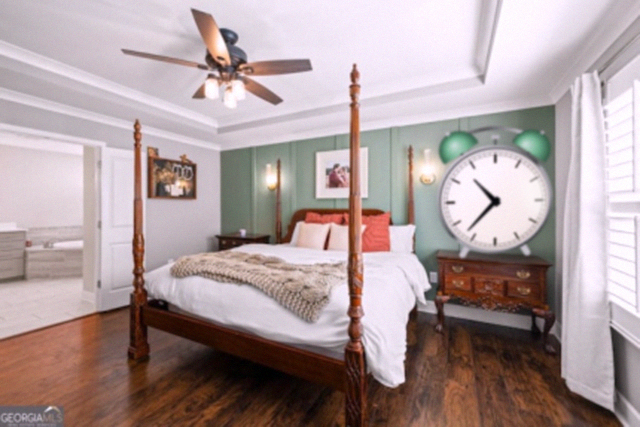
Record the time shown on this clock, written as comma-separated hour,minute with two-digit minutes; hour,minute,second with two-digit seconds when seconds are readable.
10,37
